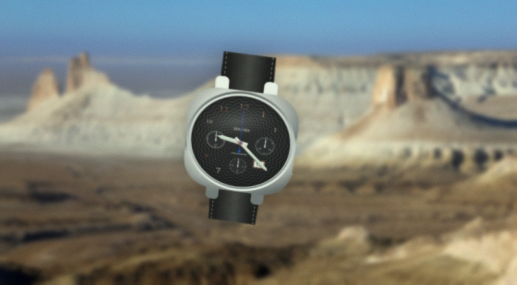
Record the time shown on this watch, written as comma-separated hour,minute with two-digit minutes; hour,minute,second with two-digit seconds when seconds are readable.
9,22
